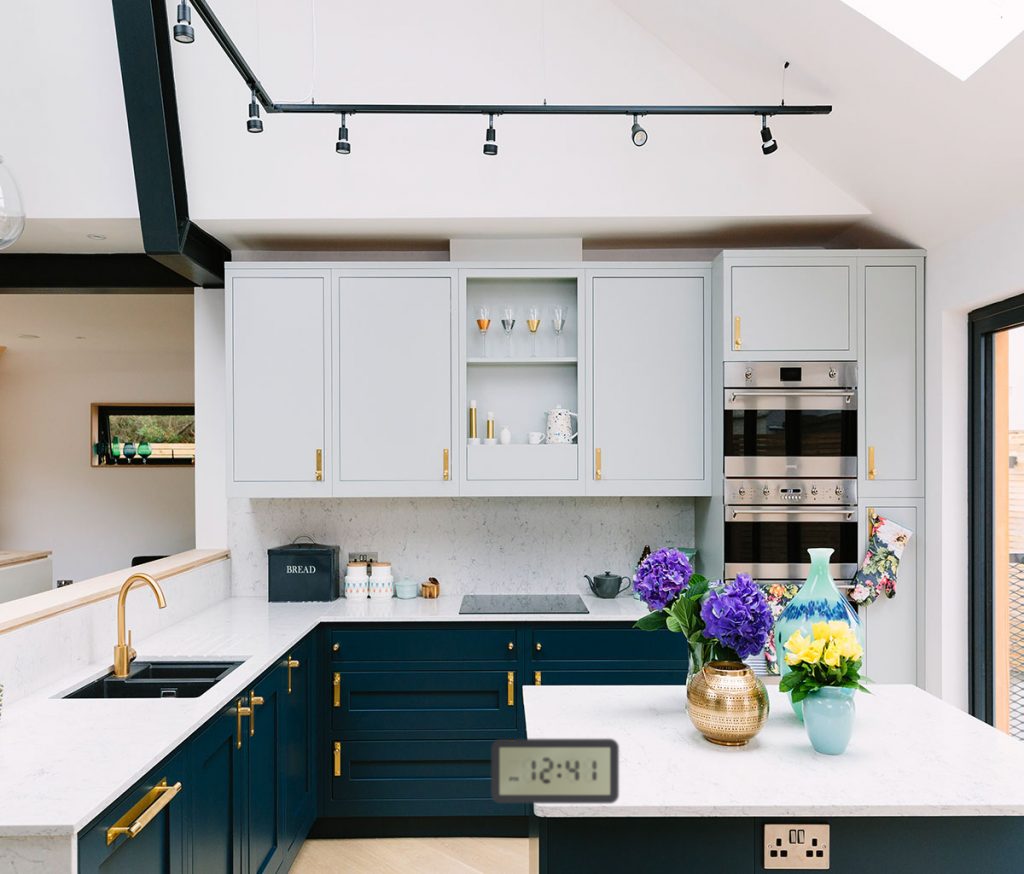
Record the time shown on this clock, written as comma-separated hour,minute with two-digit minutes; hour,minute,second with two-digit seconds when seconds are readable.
12,41
